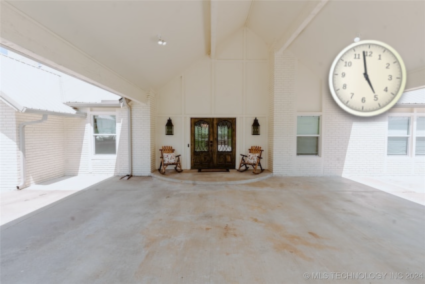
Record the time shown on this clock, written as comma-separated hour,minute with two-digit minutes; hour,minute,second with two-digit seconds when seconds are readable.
4,58
